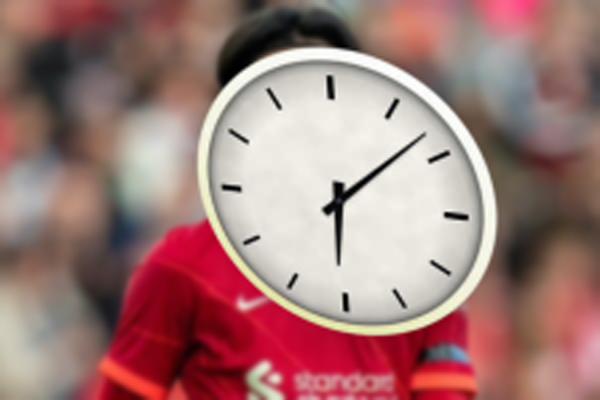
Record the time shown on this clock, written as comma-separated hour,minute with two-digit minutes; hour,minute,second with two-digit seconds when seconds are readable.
6,08
